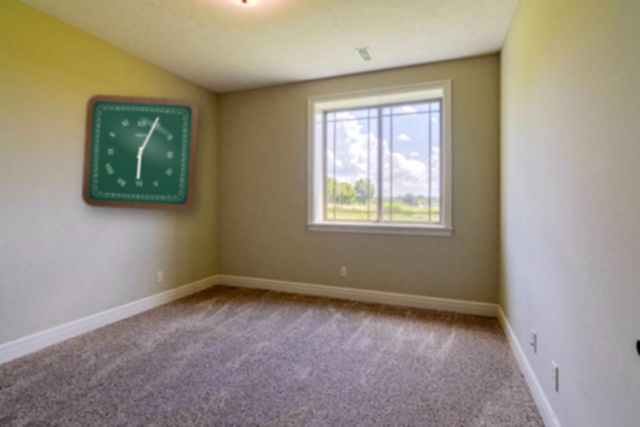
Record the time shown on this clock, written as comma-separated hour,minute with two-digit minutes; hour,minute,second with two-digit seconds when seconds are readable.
6,04
